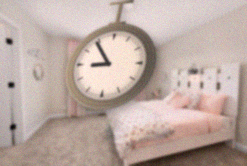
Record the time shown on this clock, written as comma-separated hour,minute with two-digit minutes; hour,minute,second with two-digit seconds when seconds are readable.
8,54
